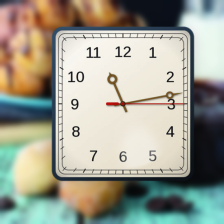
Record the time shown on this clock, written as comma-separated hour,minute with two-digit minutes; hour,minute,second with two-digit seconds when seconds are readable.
11,13,15
